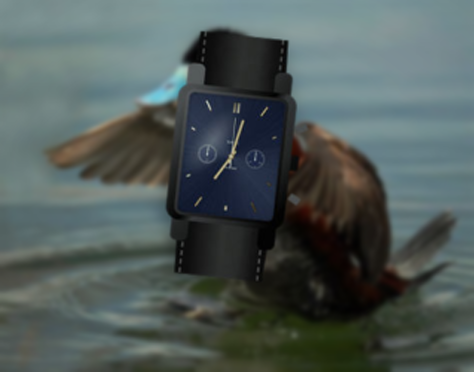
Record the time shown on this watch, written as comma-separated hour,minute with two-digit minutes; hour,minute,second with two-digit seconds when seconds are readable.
7,02
